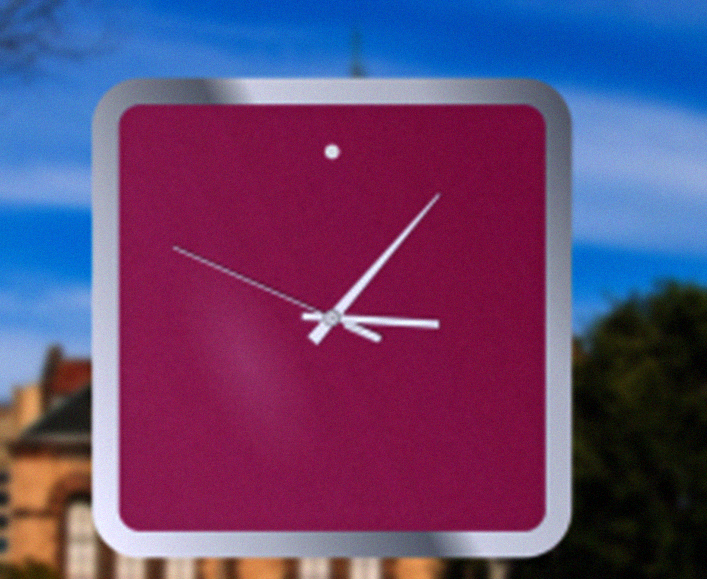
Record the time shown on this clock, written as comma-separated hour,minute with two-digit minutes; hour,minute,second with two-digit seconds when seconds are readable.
3,06,49
